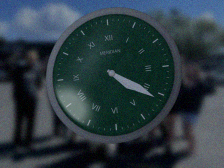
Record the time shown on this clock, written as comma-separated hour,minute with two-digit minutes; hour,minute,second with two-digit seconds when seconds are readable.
4,21
